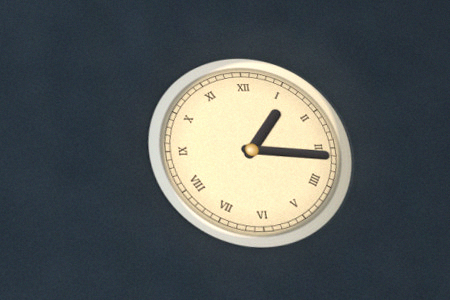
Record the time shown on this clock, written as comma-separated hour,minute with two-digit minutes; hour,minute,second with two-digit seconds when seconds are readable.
1,16
